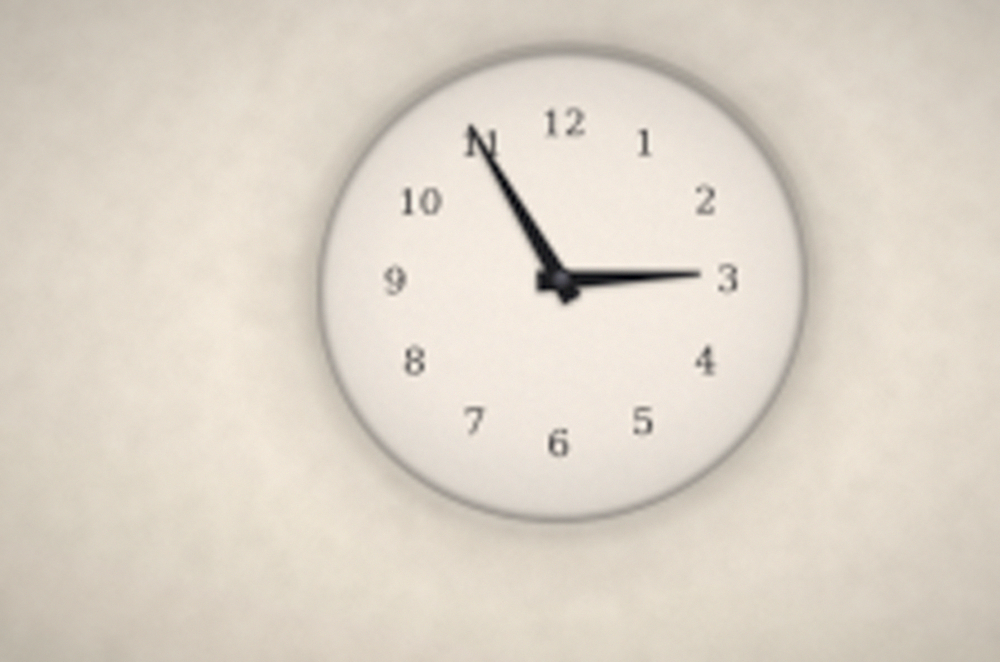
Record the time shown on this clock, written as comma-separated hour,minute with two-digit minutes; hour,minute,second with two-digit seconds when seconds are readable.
2,55
